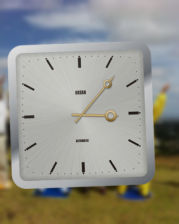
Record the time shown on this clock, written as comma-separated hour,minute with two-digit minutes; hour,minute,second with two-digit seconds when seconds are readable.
3,07
